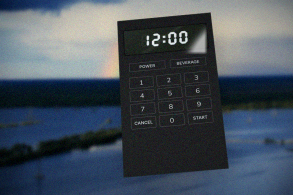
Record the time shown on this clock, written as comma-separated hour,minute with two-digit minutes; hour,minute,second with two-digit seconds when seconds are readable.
12,00
